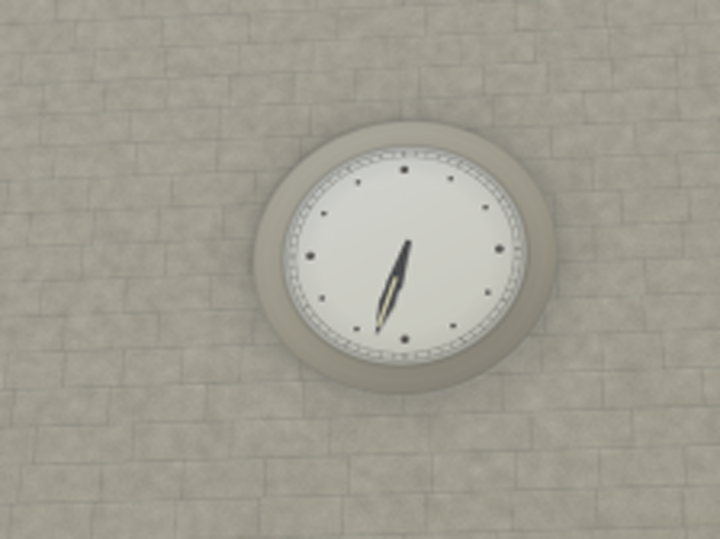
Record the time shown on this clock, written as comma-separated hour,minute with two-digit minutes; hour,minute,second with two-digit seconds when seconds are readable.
6,33
